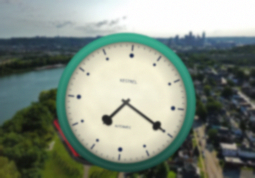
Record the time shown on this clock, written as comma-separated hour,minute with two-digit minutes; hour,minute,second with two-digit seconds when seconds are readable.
7,20
